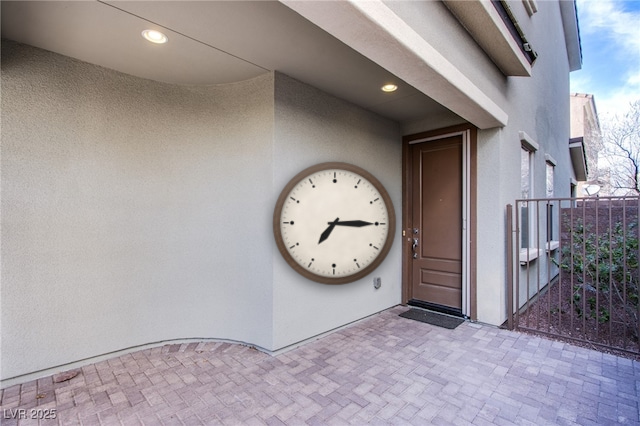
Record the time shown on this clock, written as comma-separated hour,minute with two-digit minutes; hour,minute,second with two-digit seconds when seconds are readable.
7,15
